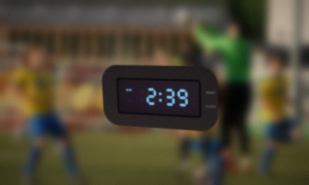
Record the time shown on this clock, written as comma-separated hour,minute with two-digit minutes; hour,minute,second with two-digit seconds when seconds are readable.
2,39
